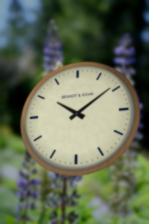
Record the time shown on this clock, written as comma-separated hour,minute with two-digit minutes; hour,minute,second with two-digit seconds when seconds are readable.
10,09
